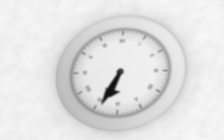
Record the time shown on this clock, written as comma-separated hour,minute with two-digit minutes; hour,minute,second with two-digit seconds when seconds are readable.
6,34
